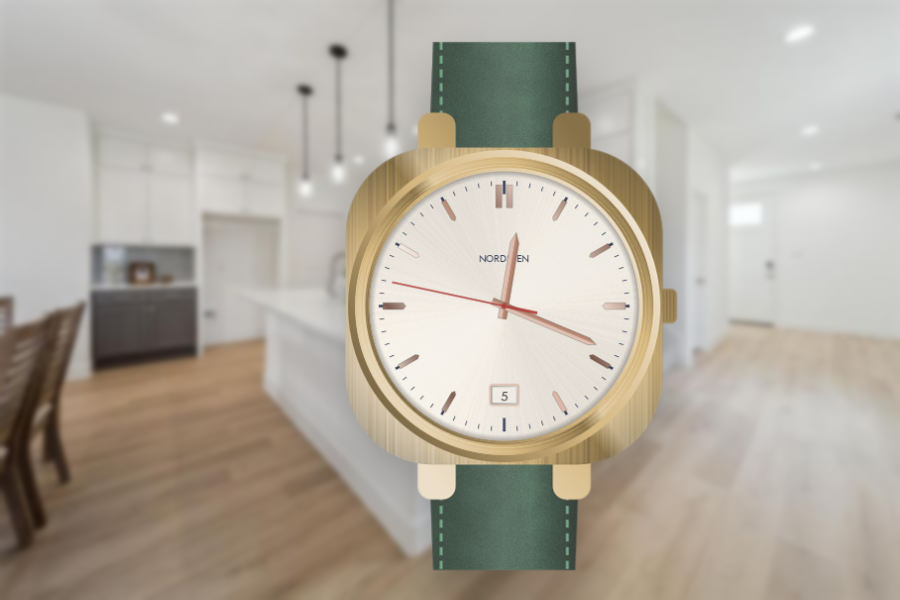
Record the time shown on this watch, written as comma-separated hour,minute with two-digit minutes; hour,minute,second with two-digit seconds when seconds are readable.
12,18,47
